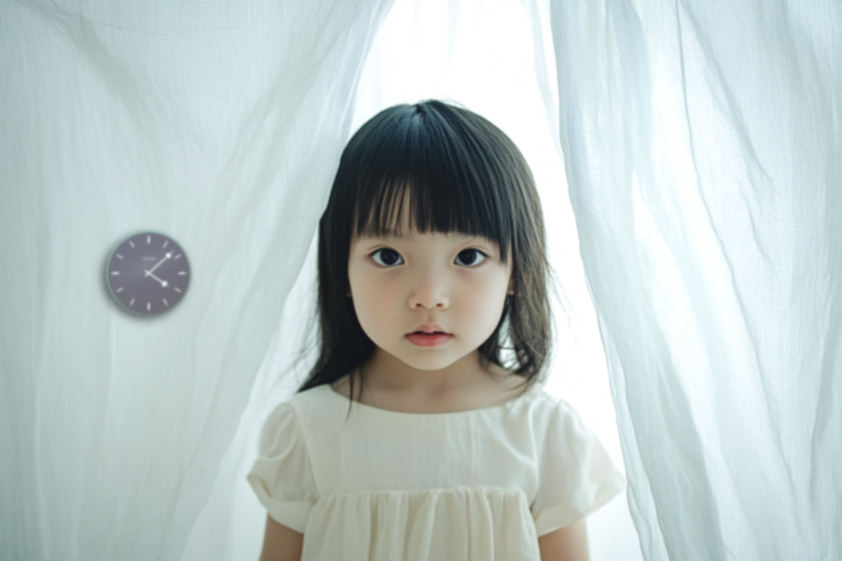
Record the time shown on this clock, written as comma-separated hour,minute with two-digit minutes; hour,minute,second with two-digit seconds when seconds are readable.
4,08
